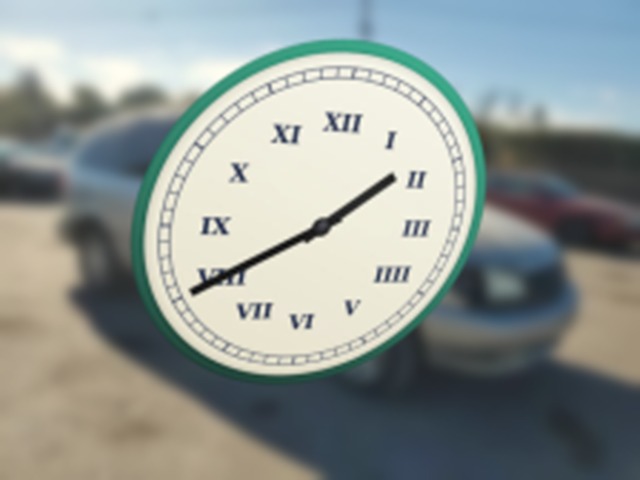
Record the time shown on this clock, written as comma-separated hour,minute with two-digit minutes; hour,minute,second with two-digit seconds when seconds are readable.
1,40
